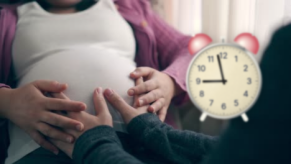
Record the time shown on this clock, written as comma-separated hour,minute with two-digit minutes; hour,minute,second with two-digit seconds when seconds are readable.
8,58
